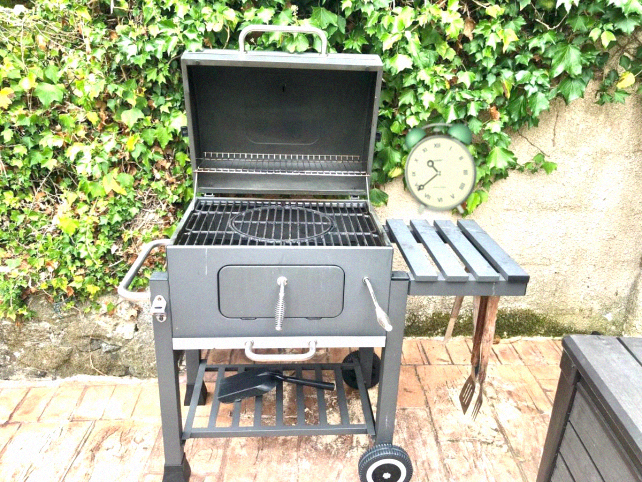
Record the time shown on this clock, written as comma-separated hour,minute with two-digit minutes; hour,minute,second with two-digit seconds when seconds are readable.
10,39
